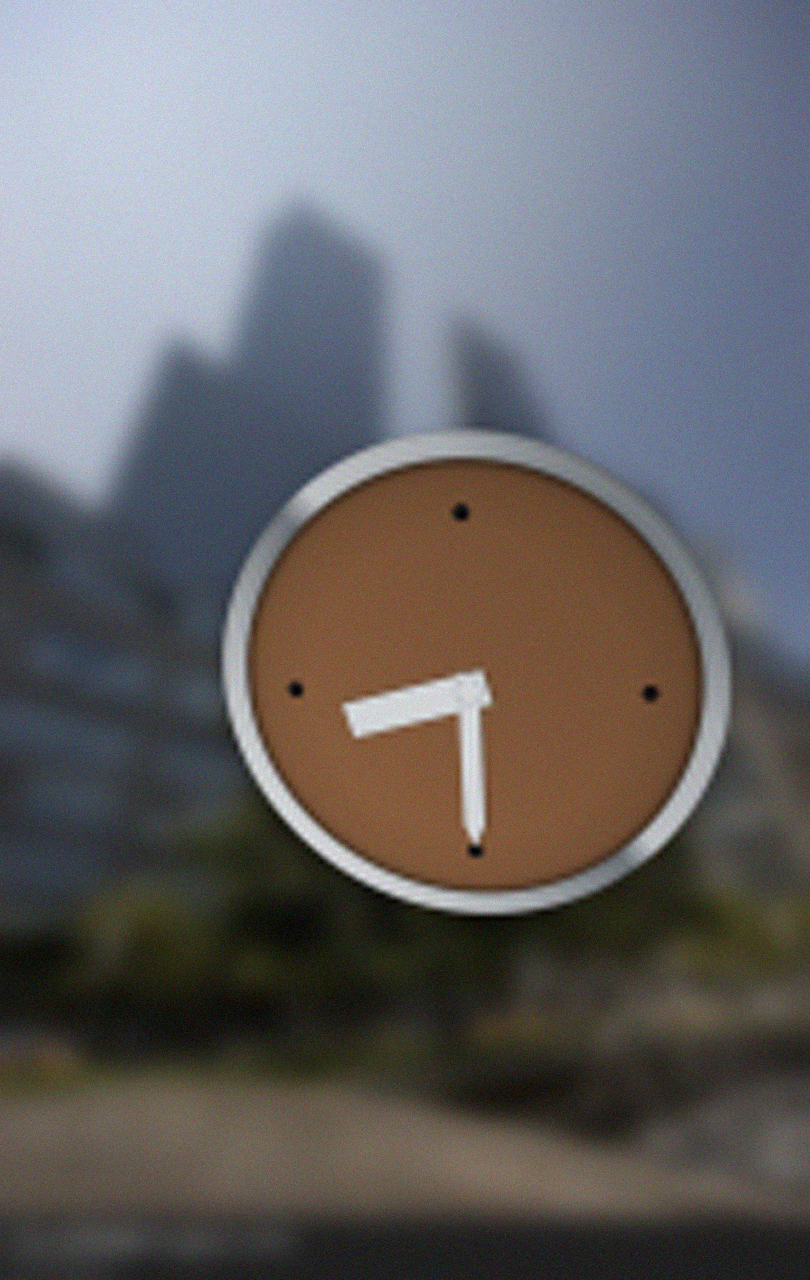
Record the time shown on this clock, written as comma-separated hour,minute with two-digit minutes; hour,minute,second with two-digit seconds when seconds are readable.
8,30
